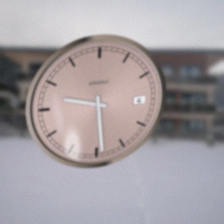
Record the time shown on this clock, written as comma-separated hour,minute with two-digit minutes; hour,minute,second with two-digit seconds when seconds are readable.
9,29
